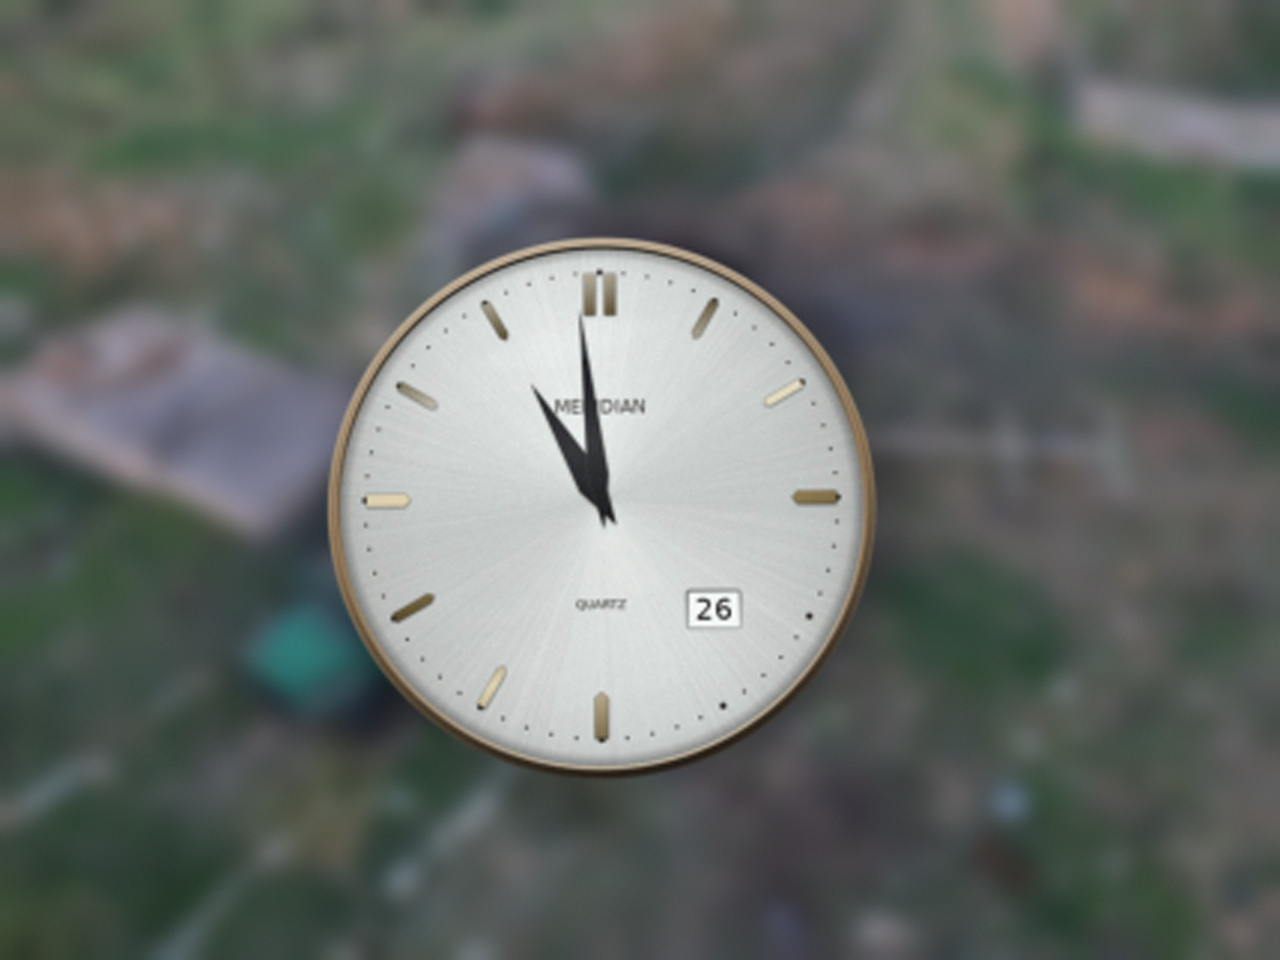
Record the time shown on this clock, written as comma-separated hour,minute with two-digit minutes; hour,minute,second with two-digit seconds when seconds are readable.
10,59
